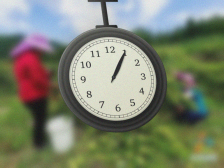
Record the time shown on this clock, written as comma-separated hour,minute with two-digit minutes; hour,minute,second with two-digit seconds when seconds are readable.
1,05
